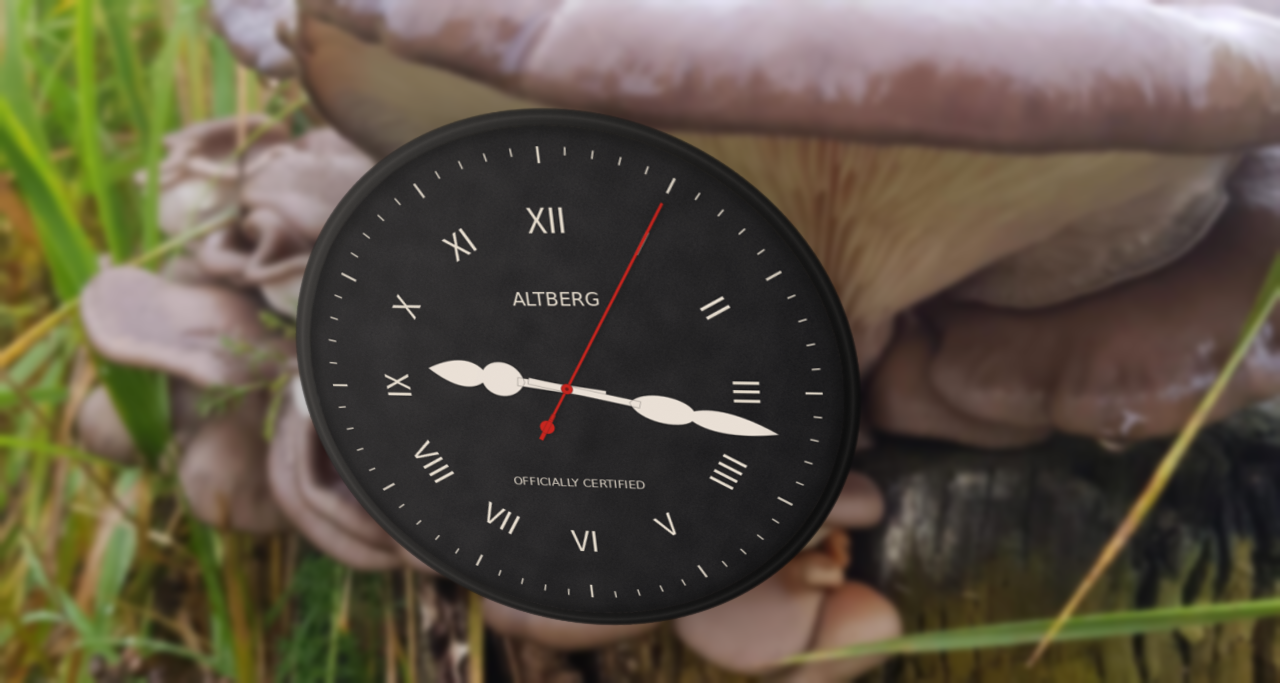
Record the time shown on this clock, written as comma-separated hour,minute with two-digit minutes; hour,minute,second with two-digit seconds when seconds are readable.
9,17,05
